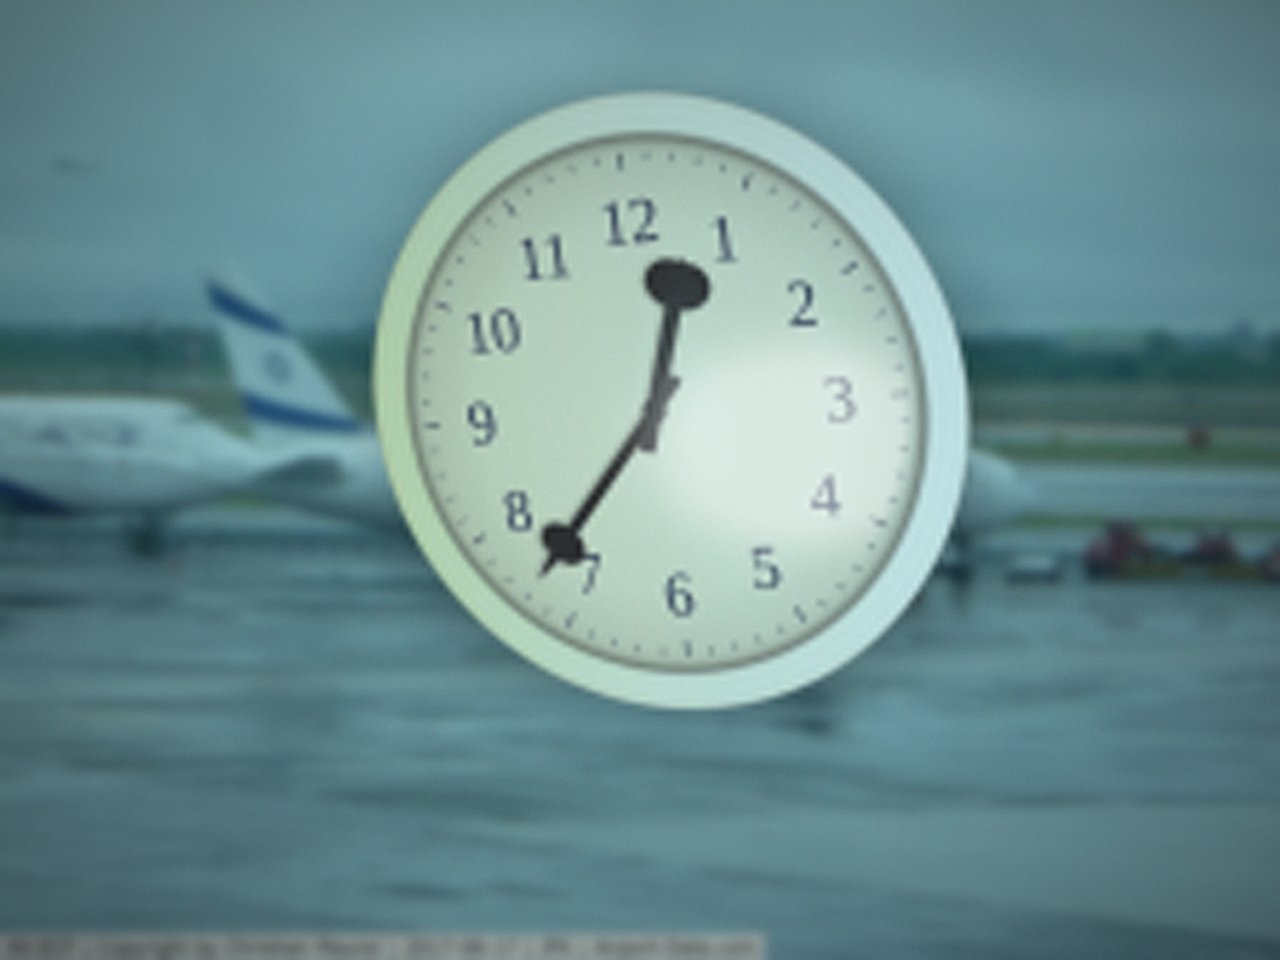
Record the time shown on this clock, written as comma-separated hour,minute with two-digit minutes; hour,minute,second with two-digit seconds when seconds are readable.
12,37
